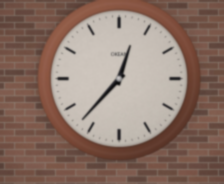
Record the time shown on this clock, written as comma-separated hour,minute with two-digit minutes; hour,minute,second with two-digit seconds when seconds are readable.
12,37
